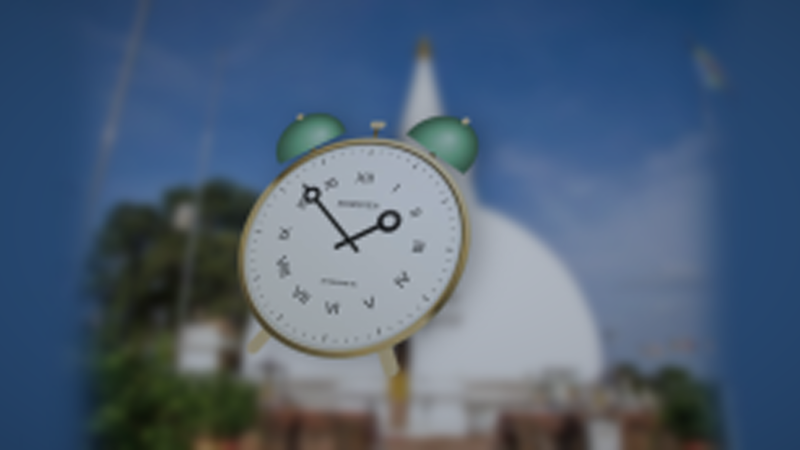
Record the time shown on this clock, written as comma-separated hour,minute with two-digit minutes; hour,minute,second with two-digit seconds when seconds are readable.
1,52
